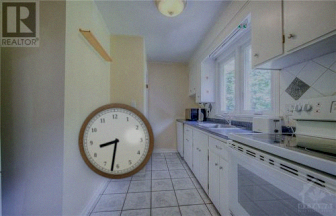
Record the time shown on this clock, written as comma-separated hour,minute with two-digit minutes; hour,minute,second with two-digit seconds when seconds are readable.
8,32
